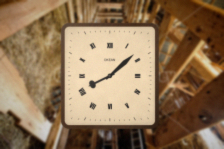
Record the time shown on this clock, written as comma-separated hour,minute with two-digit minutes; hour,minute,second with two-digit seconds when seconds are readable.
8,08
